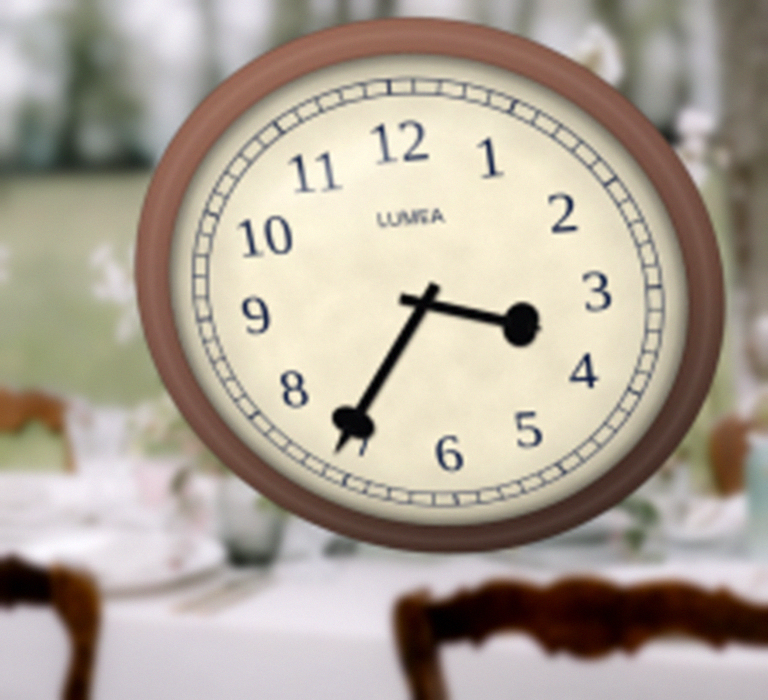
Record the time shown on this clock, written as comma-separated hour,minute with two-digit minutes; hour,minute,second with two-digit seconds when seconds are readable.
3,36
